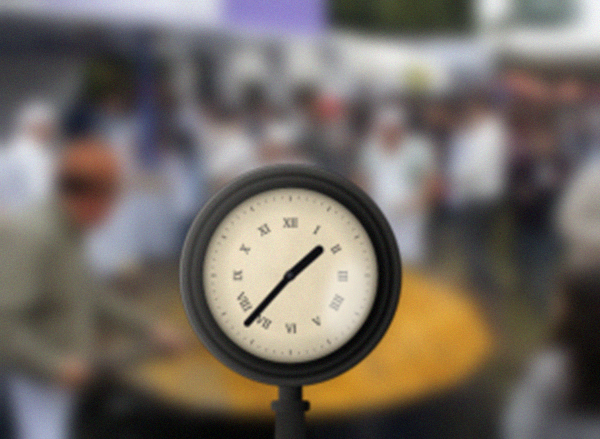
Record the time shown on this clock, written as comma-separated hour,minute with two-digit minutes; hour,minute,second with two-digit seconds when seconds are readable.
1,37
